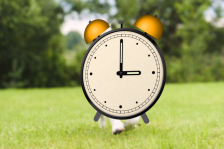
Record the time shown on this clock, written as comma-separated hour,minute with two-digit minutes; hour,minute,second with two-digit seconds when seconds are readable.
3,00
